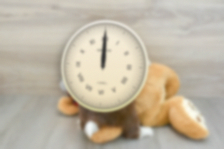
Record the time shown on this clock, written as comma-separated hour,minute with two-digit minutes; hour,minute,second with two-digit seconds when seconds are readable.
12,00
